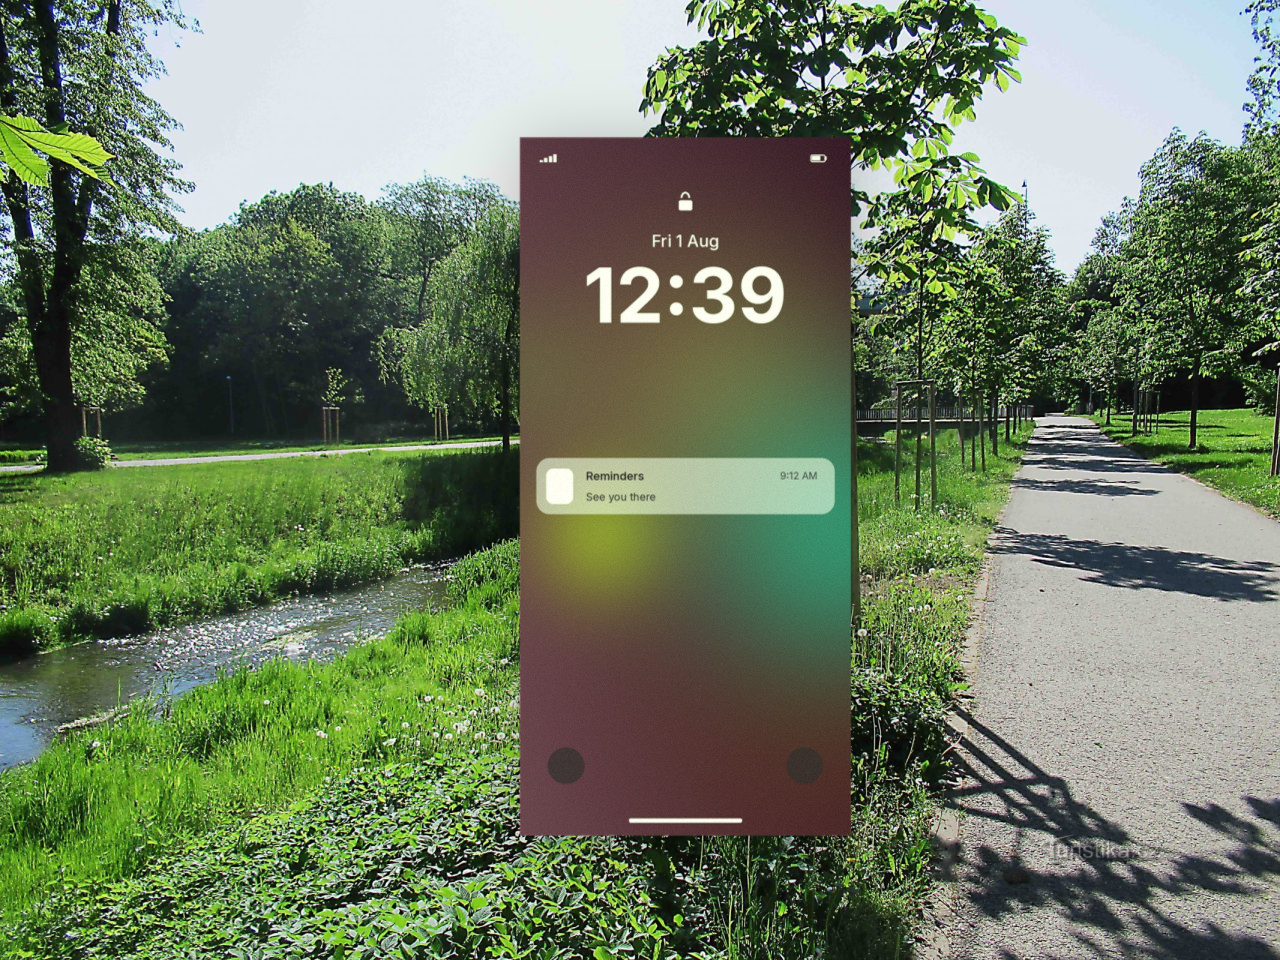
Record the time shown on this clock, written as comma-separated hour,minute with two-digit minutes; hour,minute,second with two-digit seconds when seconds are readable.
12,39
